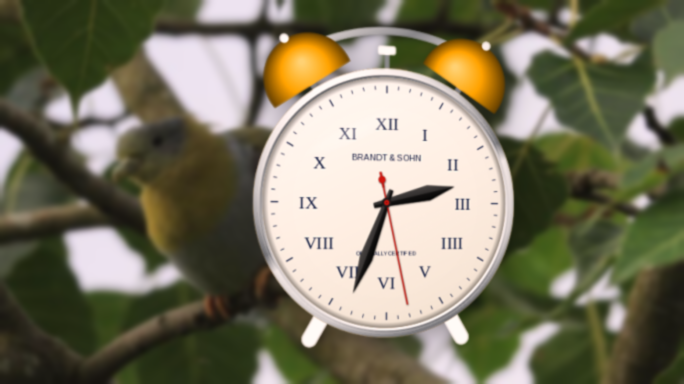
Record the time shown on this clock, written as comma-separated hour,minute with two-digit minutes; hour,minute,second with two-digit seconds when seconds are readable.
2,33,28
